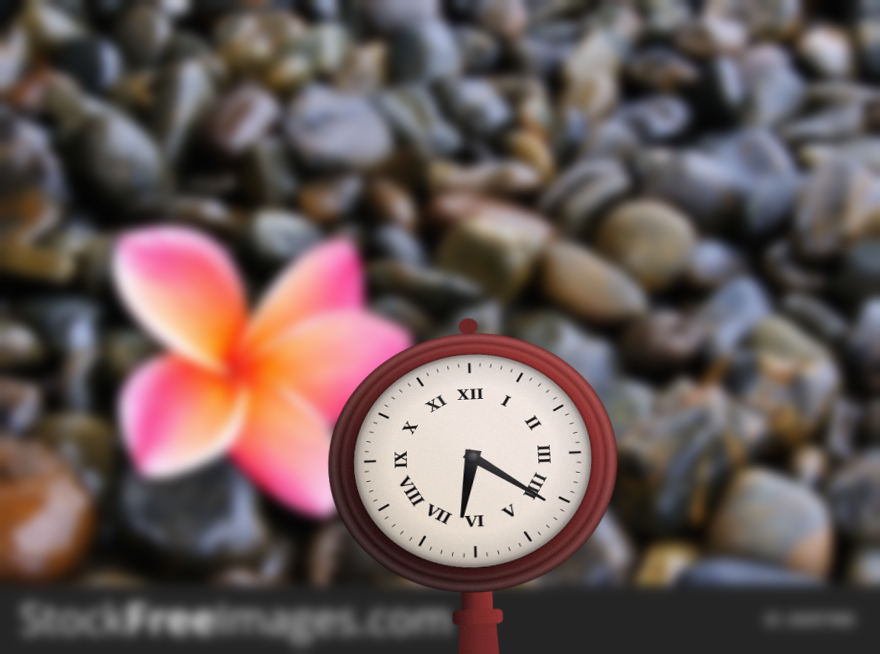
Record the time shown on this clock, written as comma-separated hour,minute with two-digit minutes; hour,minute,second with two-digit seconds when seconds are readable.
6,21
